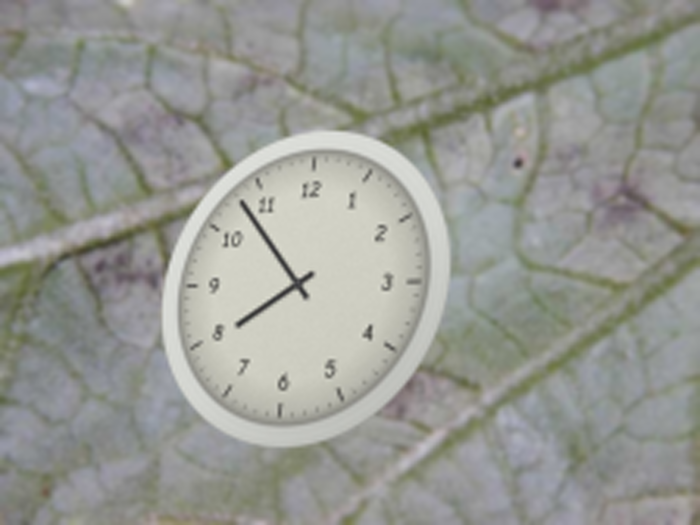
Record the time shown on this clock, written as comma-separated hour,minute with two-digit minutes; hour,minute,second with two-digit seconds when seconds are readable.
7,53
